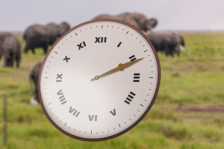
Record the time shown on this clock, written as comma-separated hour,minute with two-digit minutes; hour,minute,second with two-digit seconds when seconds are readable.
2,11
